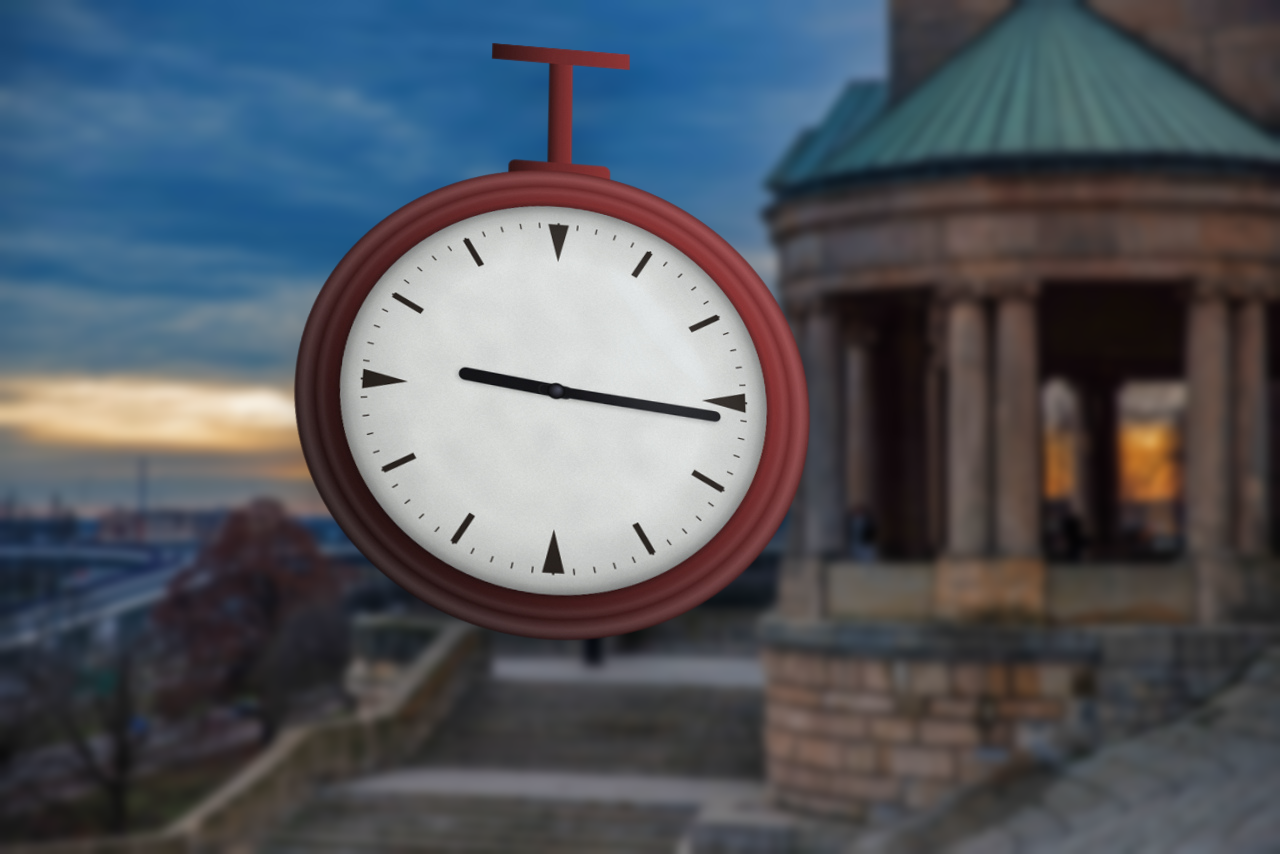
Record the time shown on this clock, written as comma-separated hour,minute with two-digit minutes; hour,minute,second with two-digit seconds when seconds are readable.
9,16
